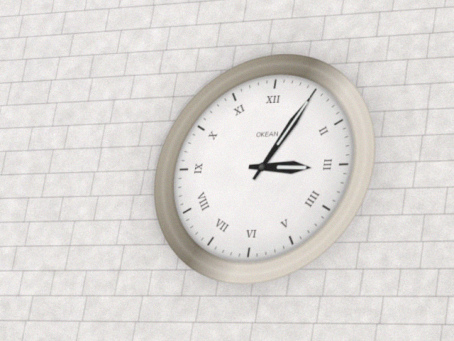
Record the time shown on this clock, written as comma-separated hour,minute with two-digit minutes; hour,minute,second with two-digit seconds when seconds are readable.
3,05
